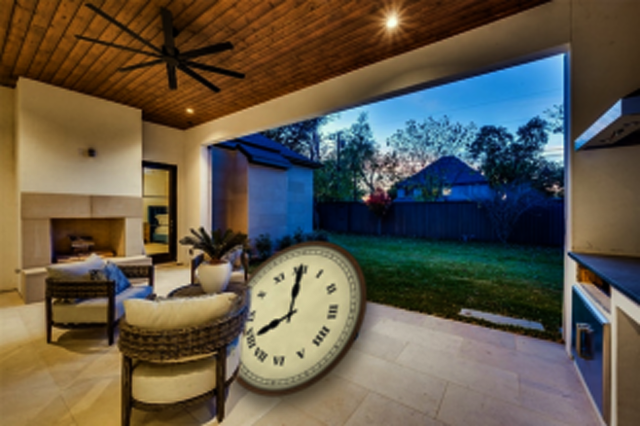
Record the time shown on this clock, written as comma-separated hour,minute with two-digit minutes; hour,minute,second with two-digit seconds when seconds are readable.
8,00
